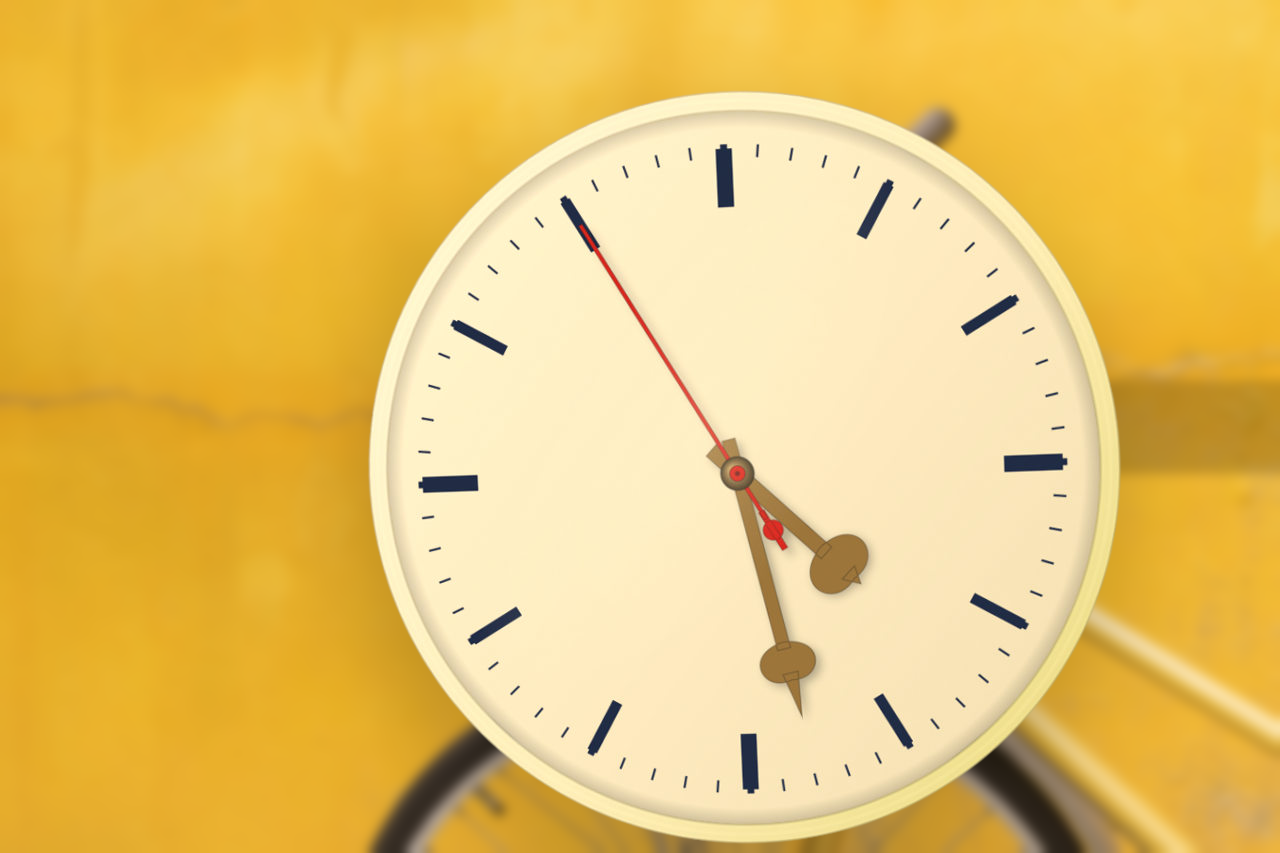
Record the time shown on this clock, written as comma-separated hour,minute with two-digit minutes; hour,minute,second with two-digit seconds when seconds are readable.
4,27,55
